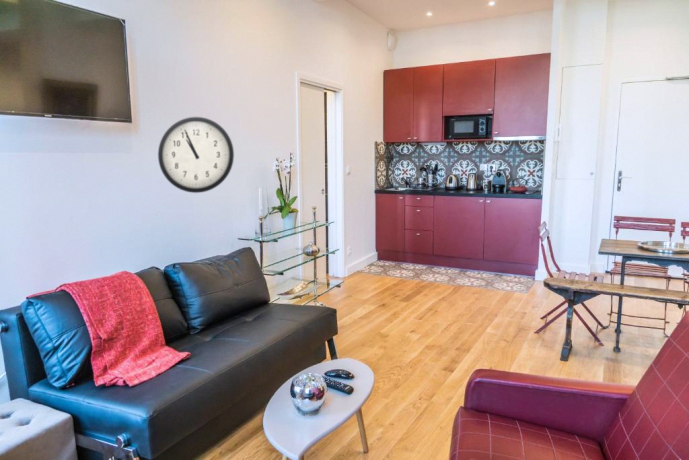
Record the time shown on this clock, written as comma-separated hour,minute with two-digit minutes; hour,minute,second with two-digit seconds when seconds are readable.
10,56
